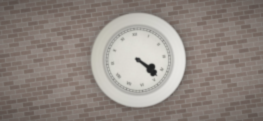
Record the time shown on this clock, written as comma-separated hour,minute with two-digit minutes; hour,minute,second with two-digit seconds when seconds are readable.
4,23
